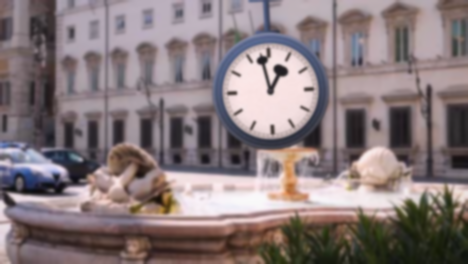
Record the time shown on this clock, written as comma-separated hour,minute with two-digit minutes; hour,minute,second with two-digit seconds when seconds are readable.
12,58
